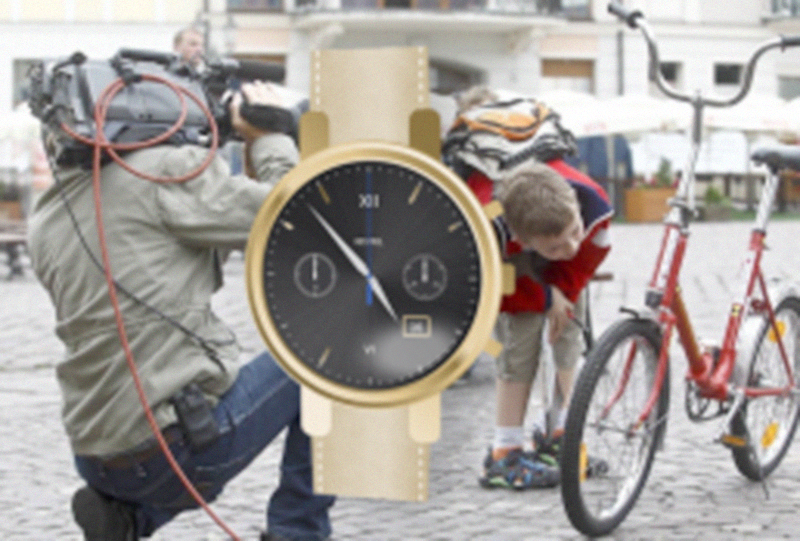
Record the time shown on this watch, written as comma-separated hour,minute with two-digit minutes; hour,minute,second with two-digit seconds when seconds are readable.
4,53
